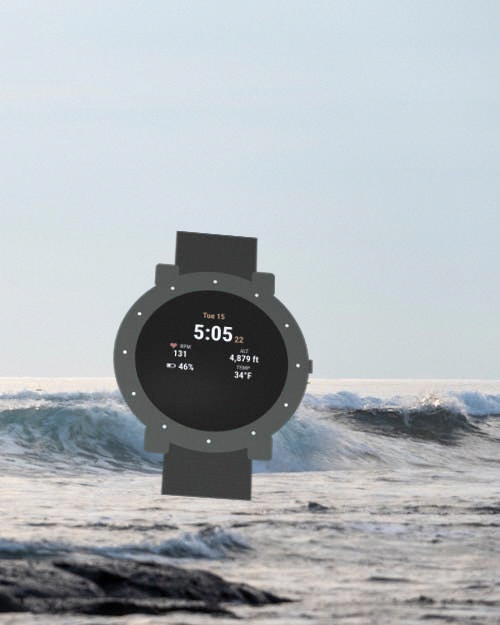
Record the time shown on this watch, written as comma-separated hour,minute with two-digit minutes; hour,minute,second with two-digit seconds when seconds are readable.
5,05,22
